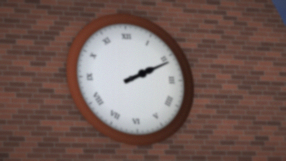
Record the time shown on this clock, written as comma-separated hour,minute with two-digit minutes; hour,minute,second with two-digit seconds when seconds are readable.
2,11
